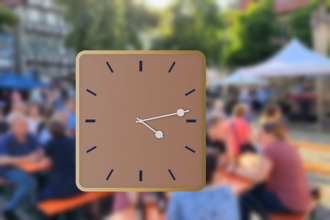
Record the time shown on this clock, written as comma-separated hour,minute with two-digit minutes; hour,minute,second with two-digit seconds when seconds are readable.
4,13
